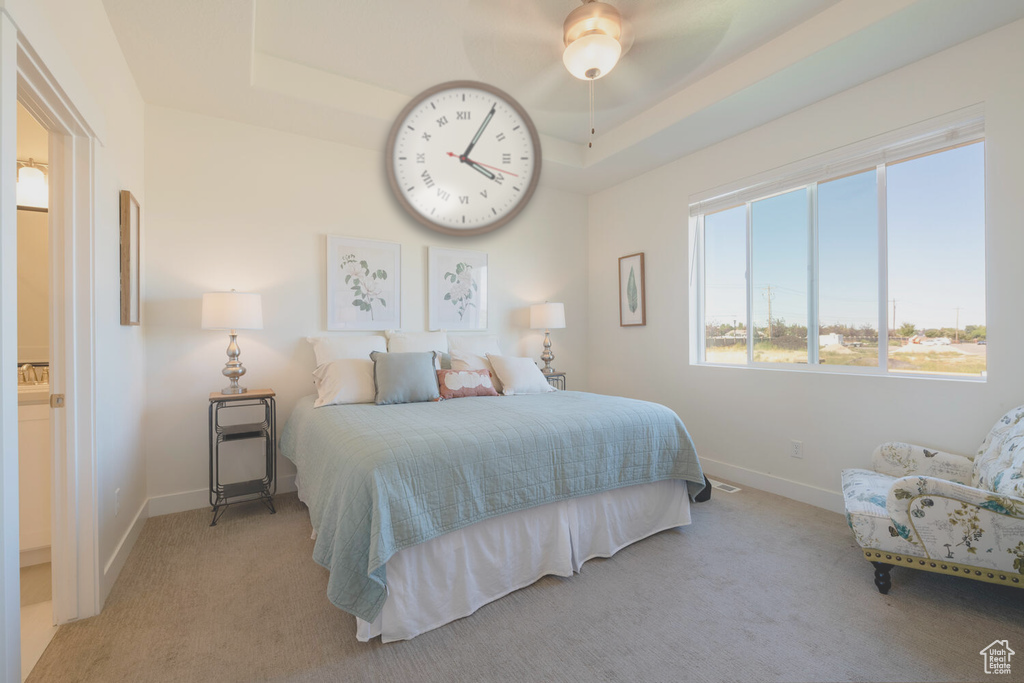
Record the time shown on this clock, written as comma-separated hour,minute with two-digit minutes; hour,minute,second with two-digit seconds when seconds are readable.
4,05,18
